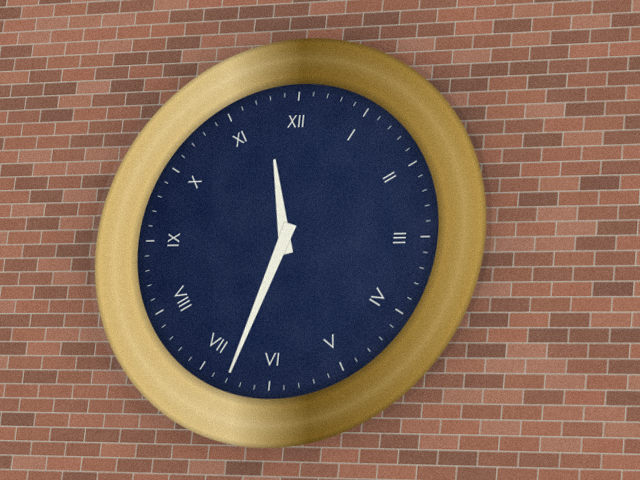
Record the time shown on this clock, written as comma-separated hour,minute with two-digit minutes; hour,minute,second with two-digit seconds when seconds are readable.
11,33
